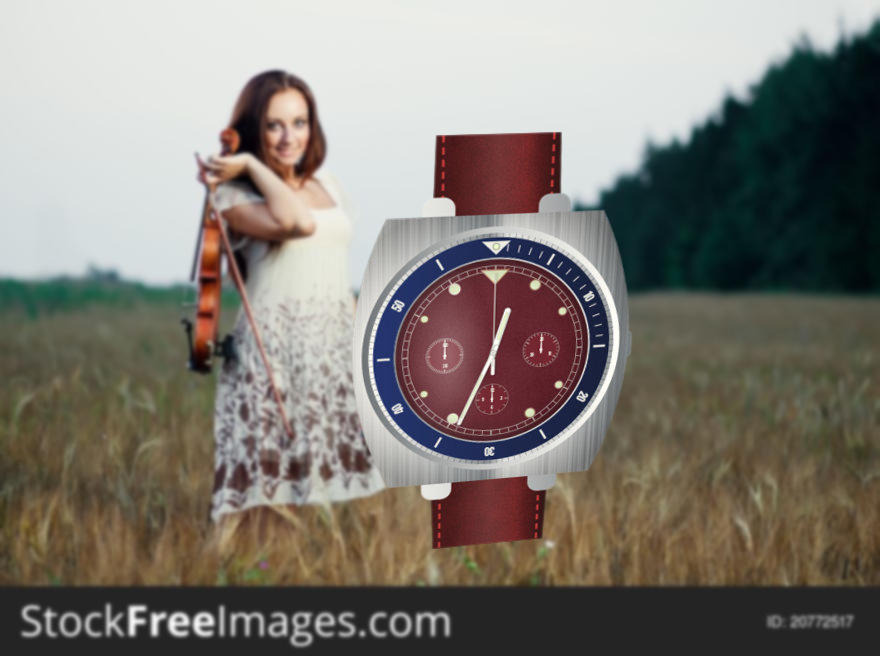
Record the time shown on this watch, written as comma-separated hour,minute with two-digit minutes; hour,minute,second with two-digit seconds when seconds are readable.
12,34
